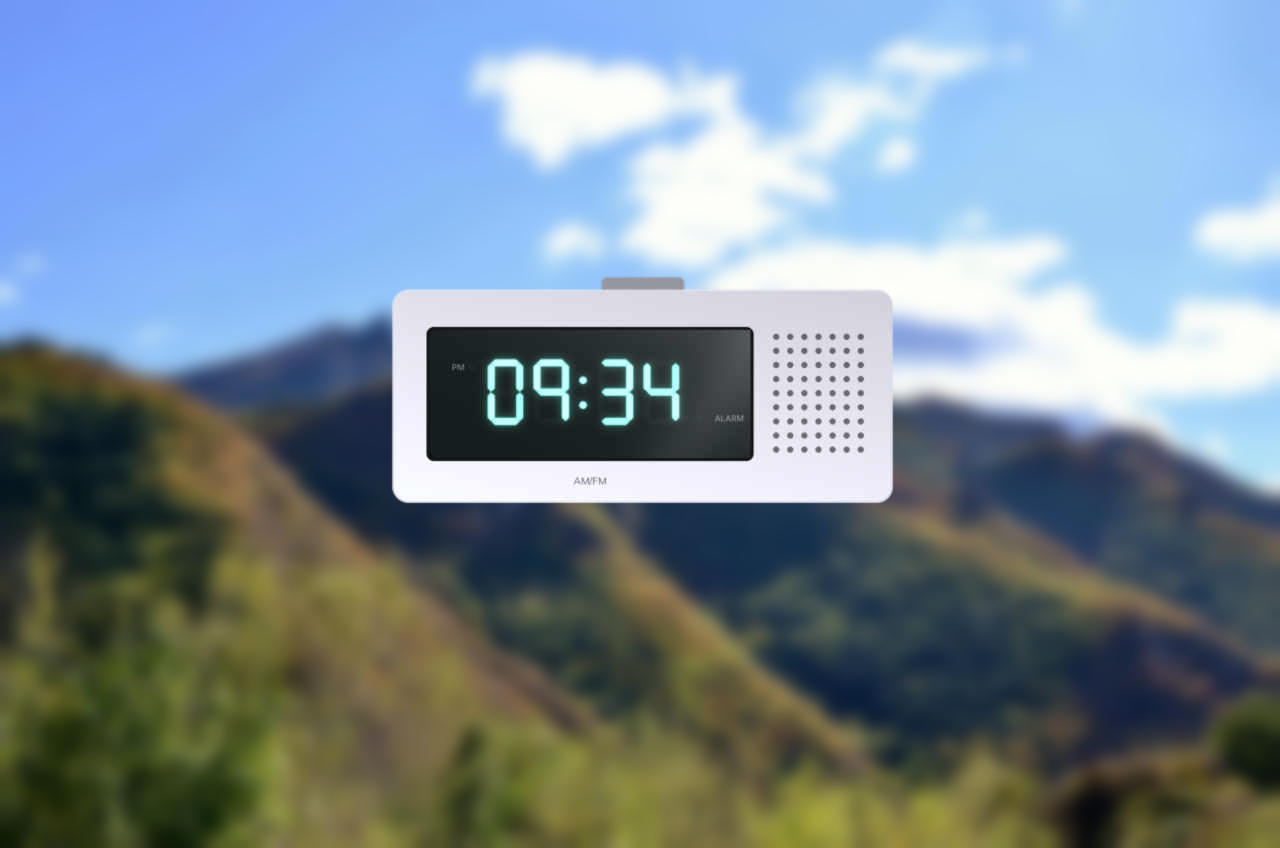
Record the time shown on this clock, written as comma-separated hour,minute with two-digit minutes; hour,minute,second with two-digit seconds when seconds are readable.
9,34
